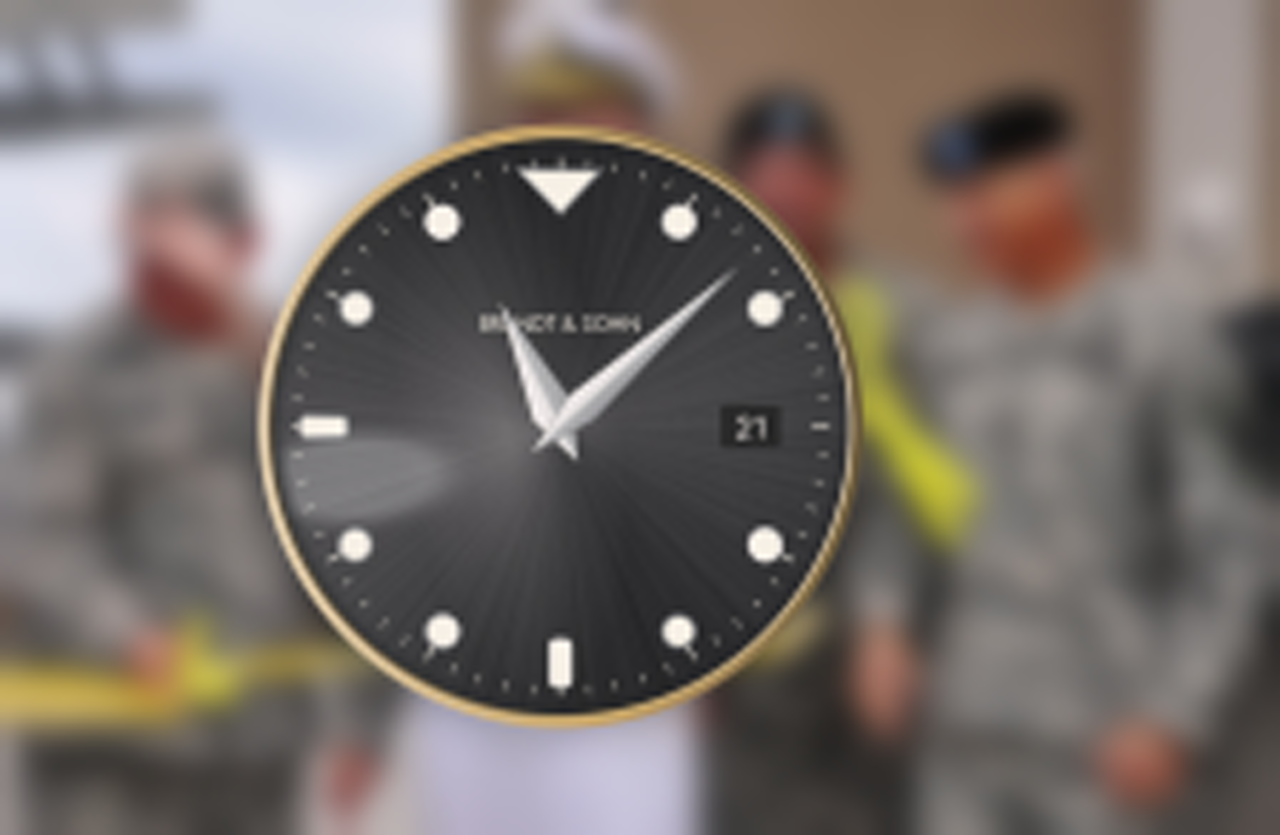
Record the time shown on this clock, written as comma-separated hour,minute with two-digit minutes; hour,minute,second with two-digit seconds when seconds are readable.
11,08
